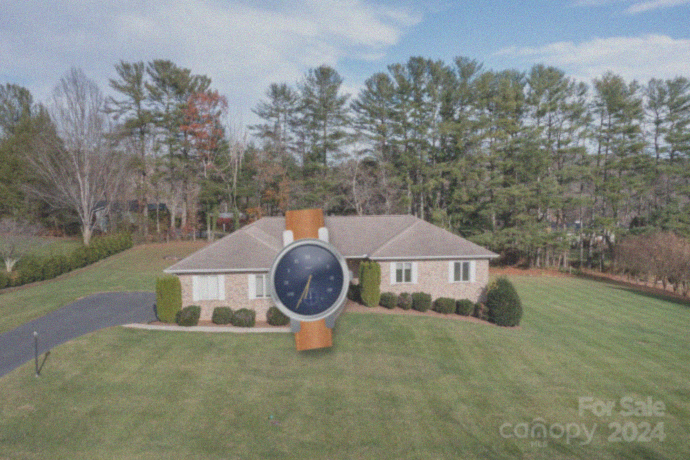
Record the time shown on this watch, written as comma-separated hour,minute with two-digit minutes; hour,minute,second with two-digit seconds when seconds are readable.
6,35
